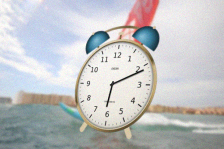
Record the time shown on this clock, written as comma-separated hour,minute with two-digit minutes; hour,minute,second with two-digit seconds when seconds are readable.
6,11
